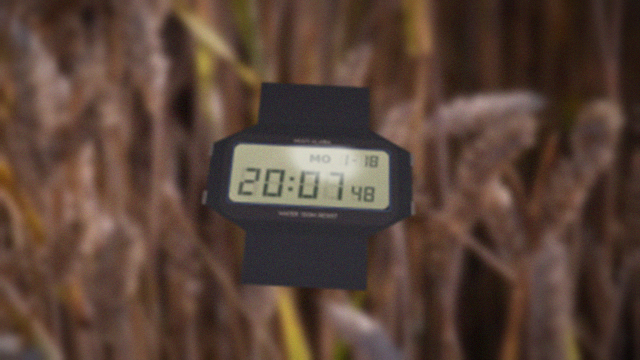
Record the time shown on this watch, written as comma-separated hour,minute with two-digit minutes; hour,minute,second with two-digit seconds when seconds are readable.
20,07,48
